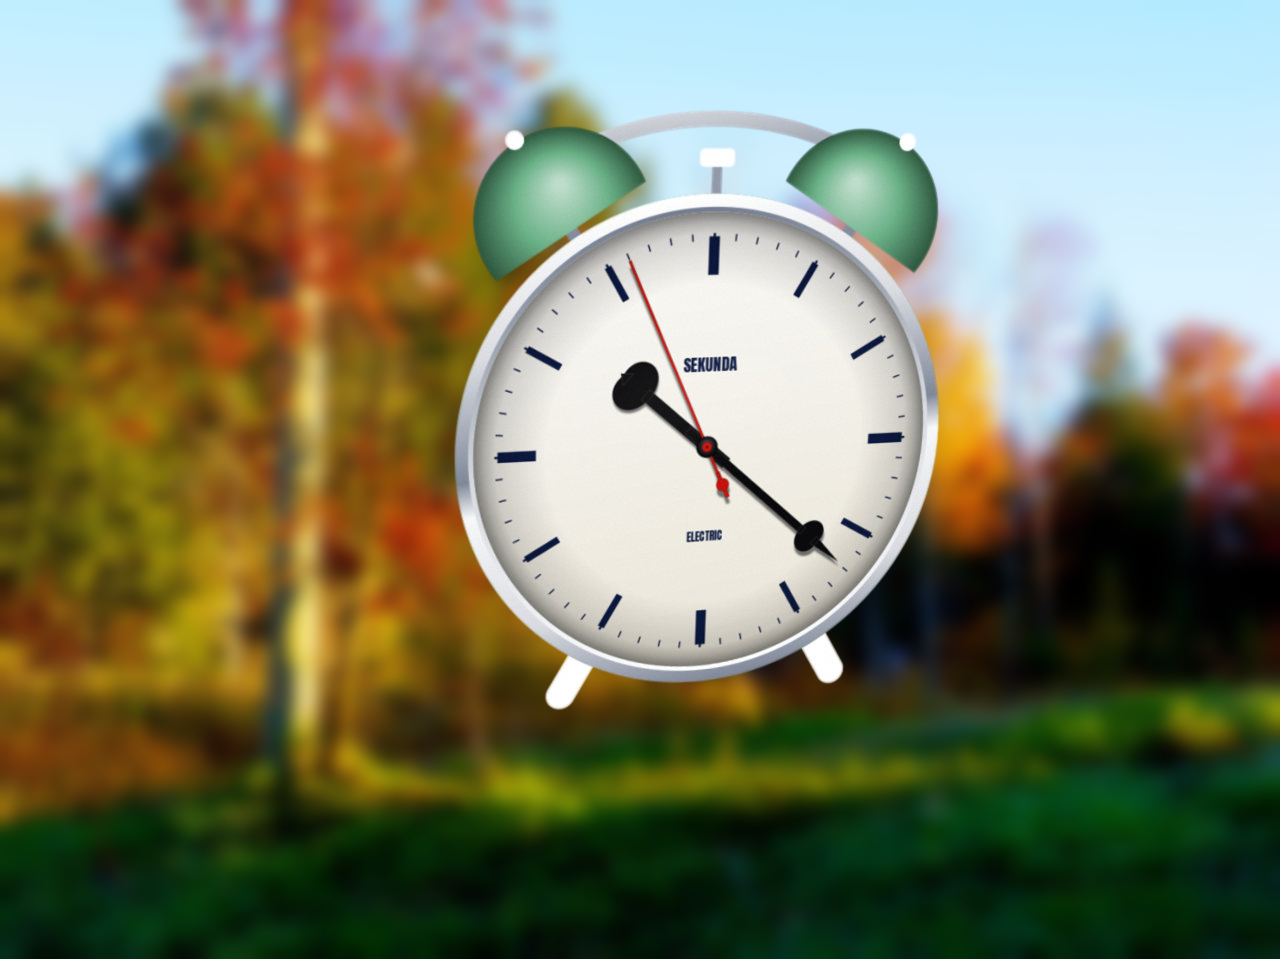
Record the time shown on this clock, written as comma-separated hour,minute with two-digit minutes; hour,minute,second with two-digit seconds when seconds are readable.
10,21,56
